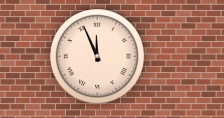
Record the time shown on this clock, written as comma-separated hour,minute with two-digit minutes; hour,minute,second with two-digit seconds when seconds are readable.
11,56
